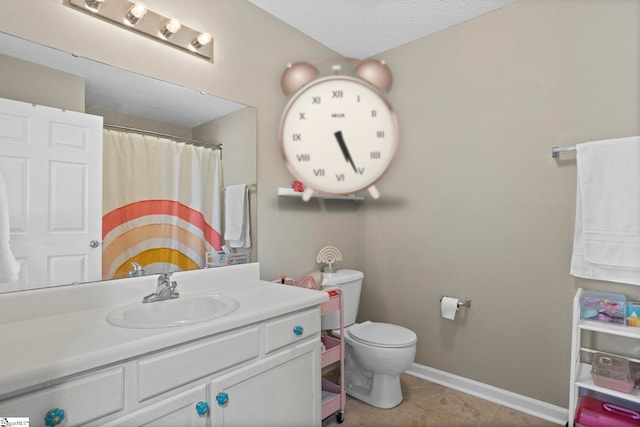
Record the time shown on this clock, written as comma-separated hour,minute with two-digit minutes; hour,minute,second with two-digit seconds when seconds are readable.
5,26
